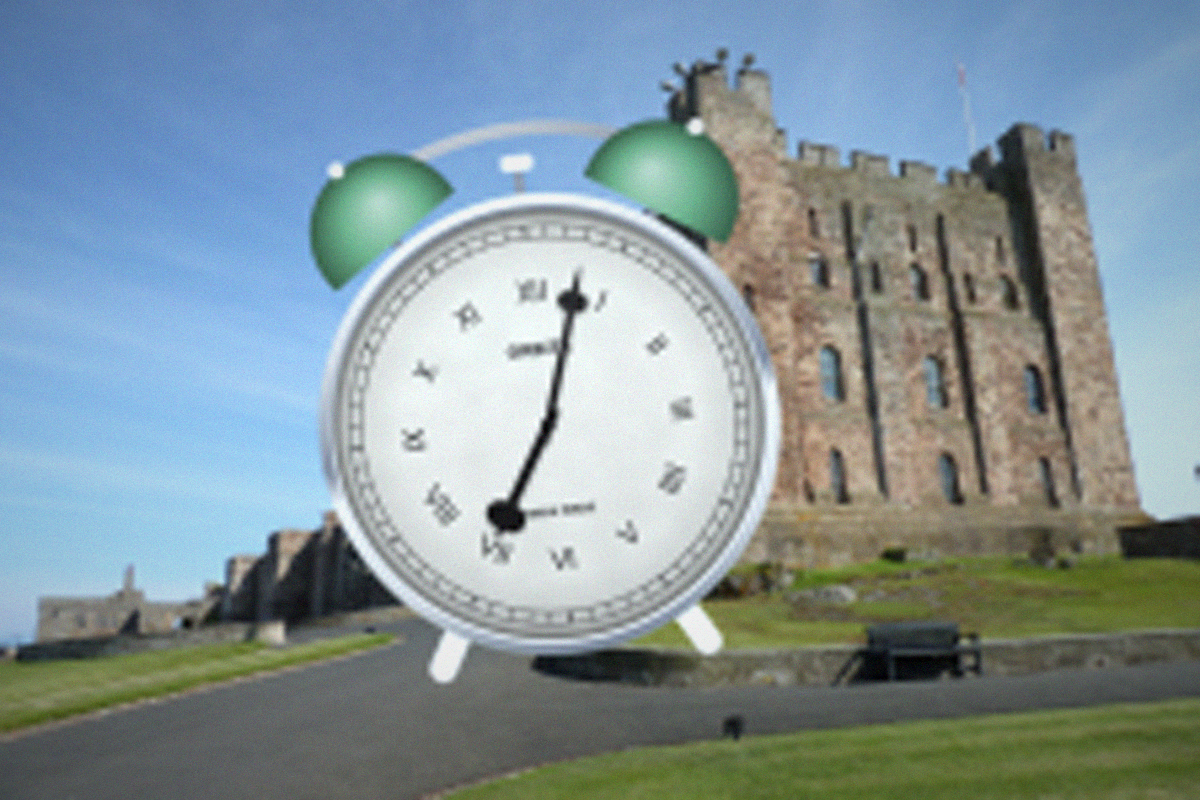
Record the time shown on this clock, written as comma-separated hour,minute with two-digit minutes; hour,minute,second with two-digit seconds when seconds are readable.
7,03
